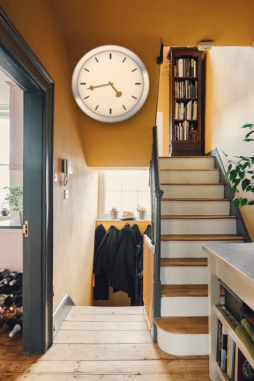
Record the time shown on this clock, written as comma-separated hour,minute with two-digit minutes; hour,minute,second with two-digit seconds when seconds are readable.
4,43
